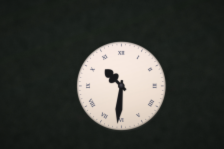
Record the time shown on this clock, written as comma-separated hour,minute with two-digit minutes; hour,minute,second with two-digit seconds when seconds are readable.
10,31
